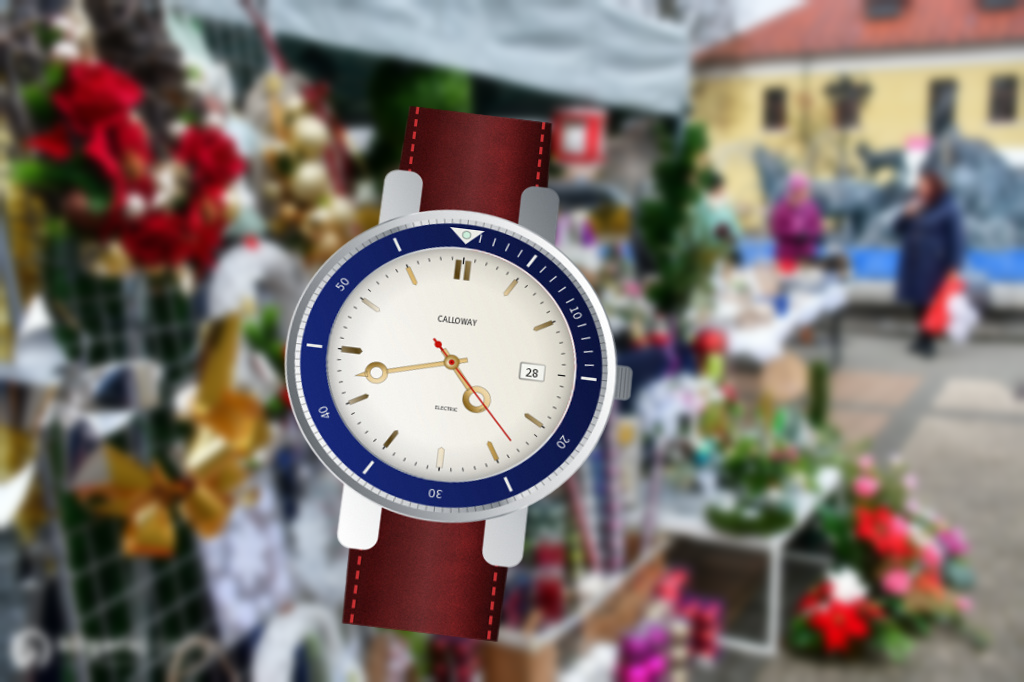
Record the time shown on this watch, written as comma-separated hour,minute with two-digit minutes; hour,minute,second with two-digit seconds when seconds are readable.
4,42,23
